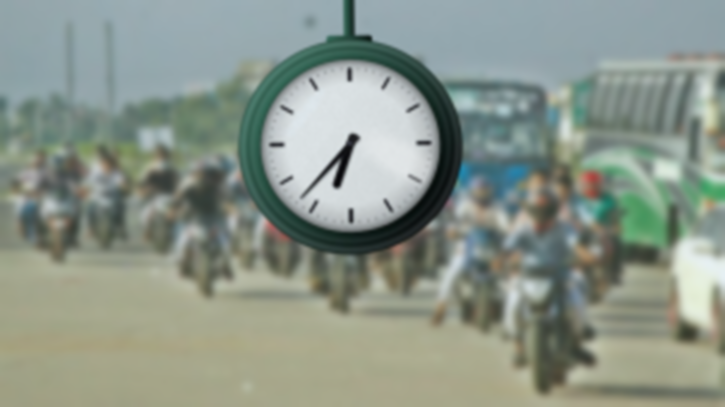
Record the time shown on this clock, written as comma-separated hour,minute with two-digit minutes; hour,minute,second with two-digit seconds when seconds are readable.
6,37
